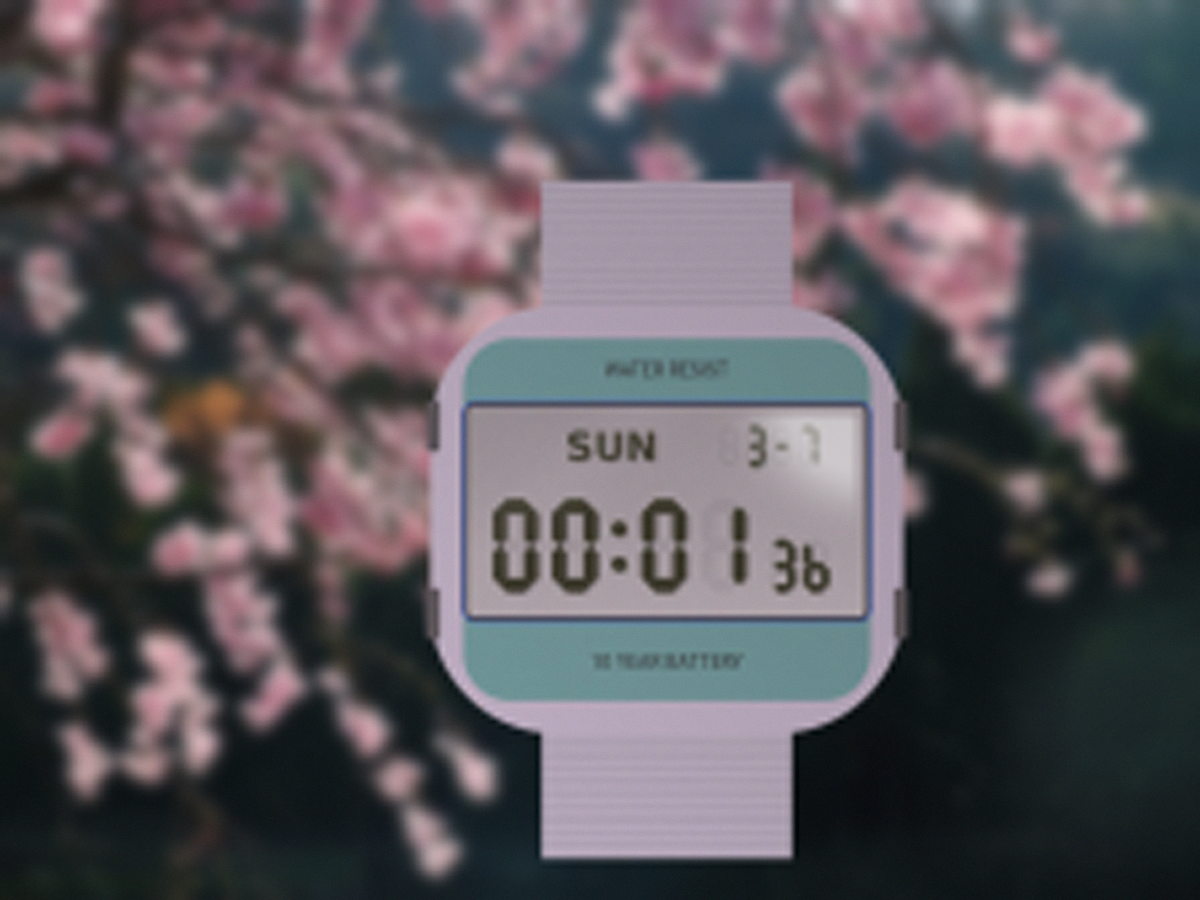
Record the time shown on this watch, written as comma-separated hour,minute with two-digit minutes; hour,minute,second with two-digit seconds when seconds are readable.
0,01,36
